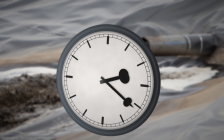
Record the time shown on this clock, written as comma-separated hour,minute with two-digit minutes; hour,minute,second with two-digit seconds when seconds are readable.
2,21
